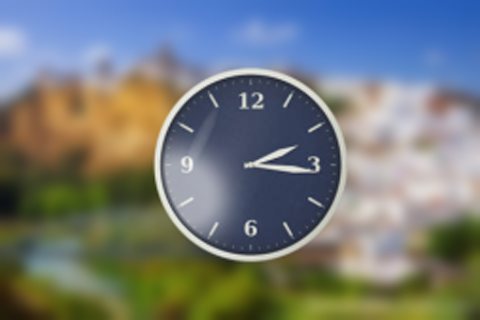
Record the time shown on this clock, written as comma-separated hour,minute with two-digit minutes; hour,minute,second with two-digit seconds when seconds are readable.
2,16
